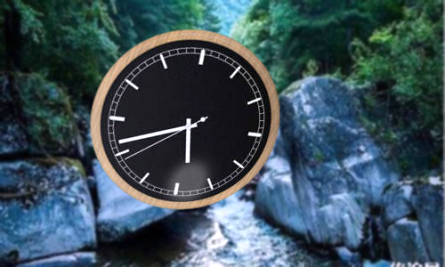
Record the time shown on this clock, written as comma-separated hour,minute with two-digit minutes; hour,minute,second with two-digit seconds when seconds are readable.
5,41,39
